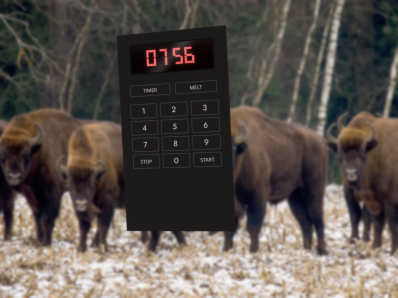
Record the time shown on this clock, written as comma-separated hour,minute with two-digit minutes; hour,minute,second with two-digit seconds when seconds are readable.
7,56
